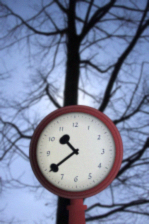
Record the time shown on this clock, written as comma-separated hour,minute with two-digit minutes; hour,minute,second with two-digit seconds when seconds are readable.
10,39
